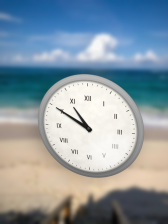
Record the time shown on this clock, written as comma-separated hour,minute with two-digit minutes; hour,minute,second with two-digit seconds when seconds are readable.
10,50
